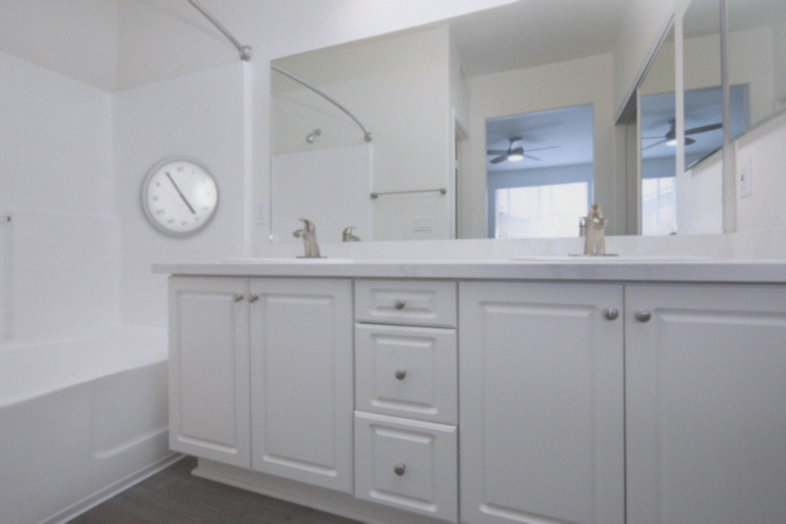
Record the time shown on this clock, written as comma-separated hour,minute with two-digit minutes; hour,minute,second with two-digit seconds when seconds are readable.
4,55
